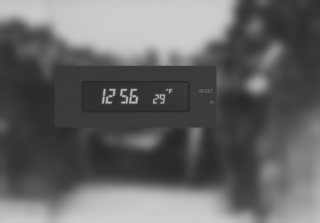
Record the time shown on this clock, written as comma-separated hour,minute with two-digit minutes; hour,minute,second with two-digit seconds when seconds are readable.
12,56
